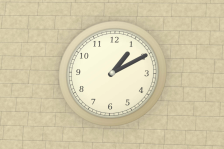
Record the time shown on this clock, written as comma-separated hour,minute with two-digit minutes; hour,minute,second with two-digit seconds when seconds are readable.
1,10
